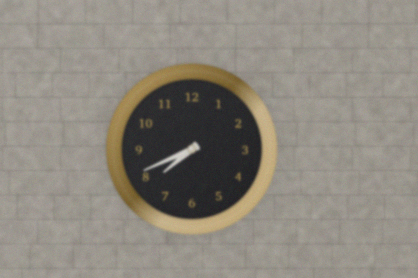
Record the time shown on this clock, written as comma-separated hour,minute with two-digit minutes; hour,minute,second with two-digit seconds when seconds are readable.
7,41
